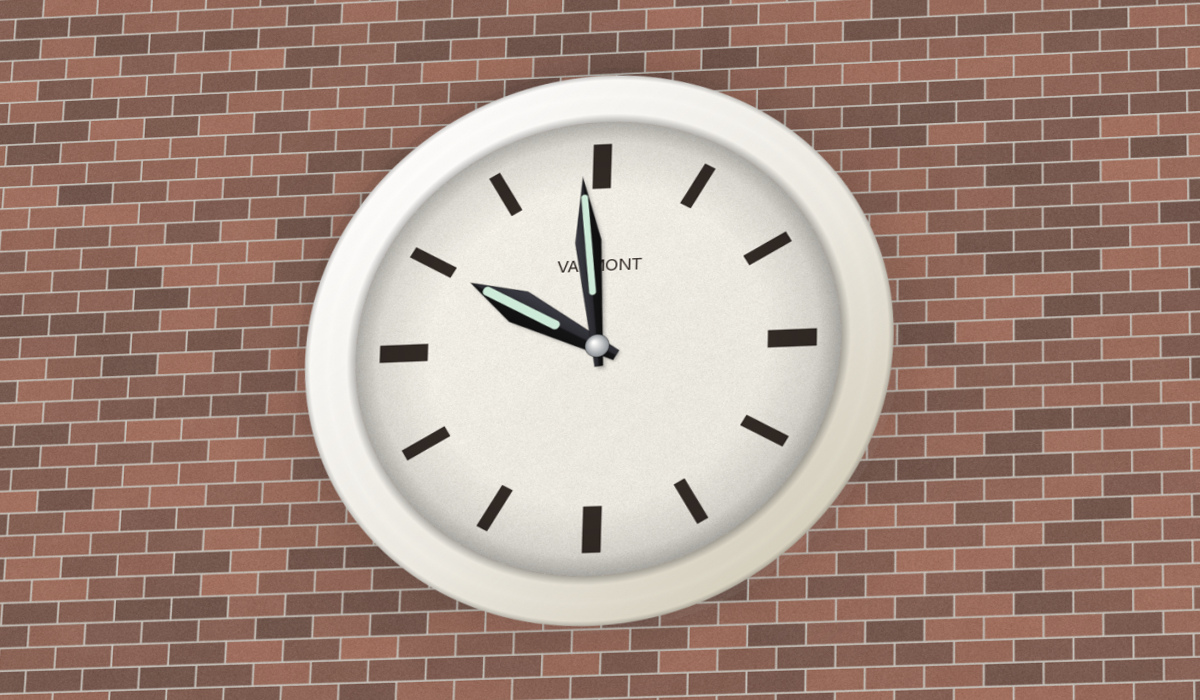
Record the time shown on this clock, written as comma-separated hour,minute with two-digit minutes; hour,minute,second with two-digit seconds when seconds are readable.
9,59
